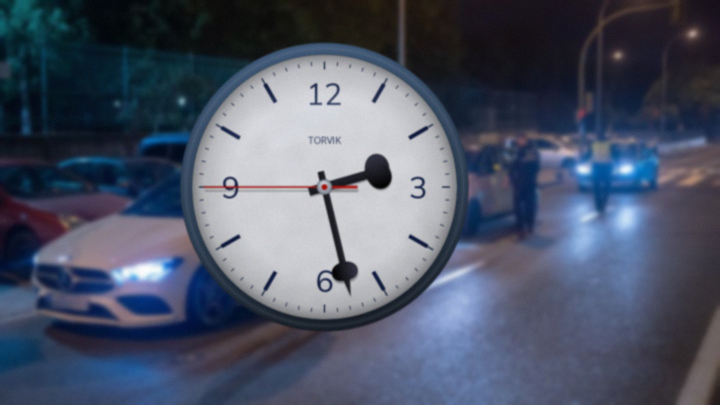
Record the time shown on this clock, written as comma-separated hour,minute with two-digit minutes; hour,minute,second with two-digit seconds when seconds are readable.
2,27,45
